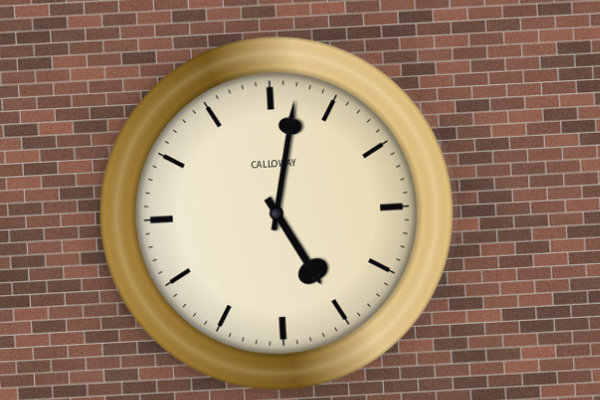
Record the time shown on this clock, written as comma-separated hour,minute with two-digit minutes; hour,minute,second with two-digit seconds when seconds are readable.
5,02
